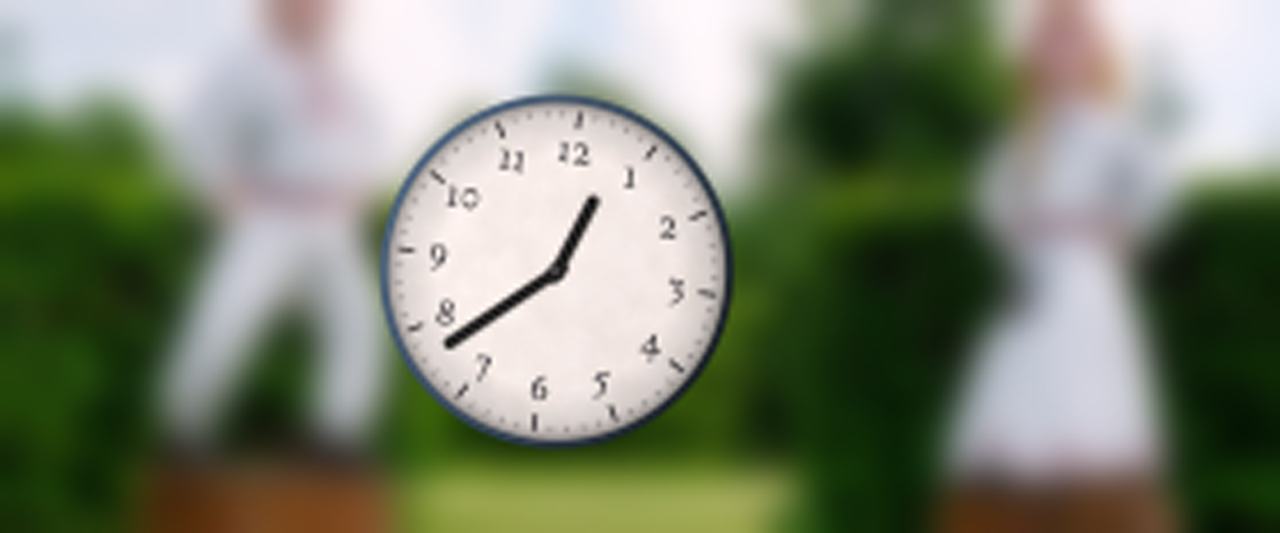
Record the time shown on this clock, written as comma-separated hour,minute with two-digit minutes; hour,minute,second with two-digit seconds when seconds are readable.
12,38
